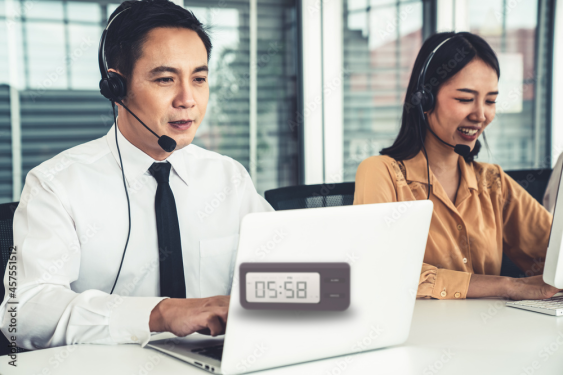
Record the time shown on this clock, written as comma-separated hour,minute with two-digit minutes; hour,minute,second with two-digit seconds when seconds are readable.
5,58
